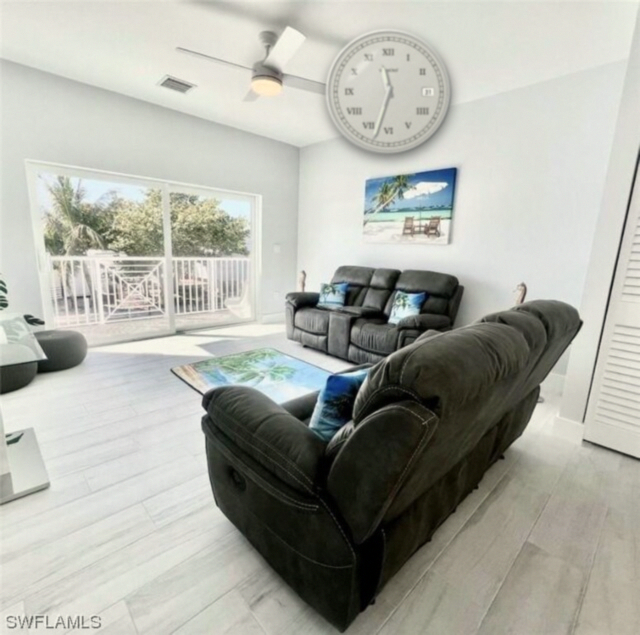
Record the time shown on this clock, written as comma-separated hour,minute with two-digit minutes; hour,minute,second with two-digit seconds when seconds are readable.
11,33
